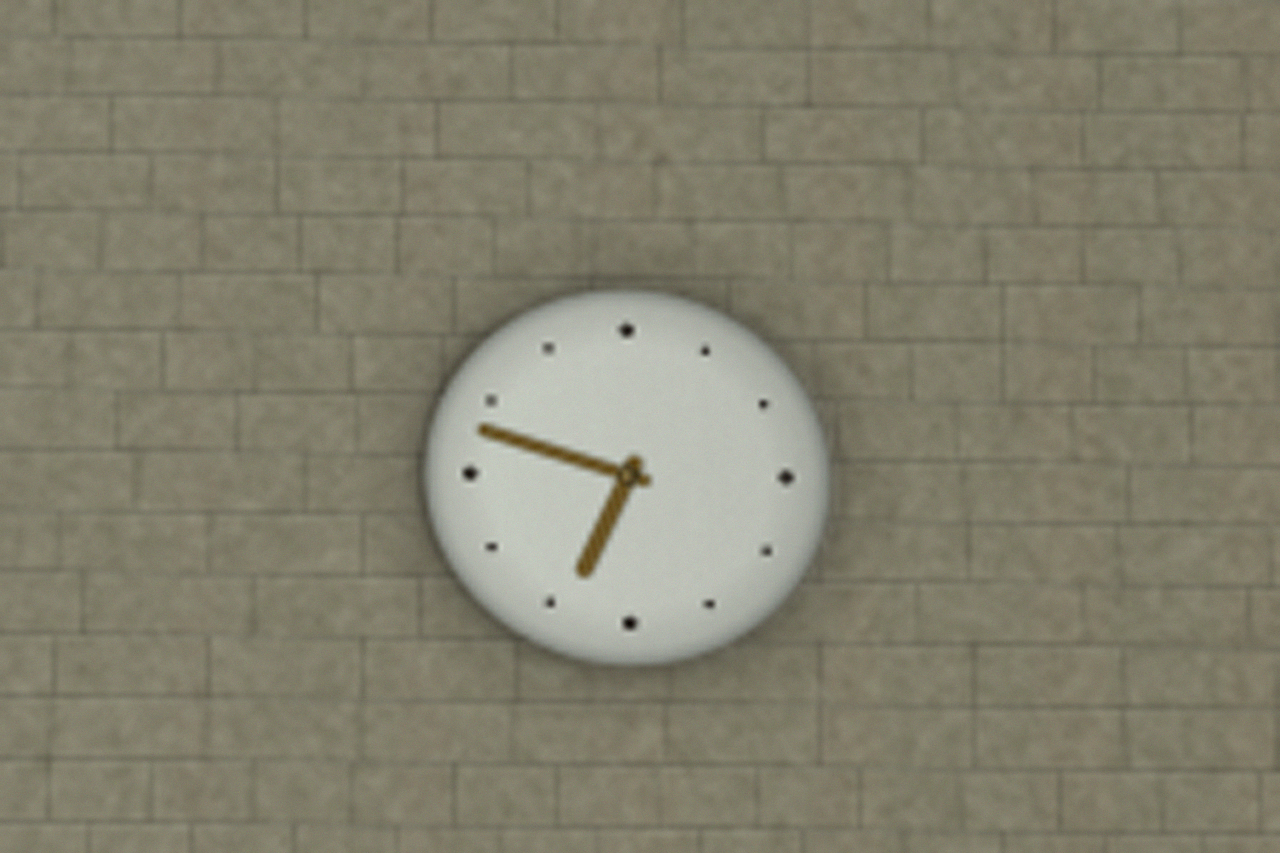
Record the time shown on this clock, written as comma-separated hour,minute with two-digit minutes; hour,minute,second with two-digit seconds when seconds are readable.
6,48
